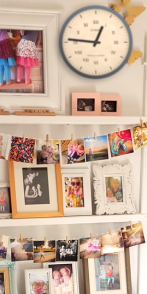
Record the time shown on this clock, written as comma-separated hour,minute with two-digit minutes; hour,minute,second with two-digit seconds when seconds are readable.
12,46
